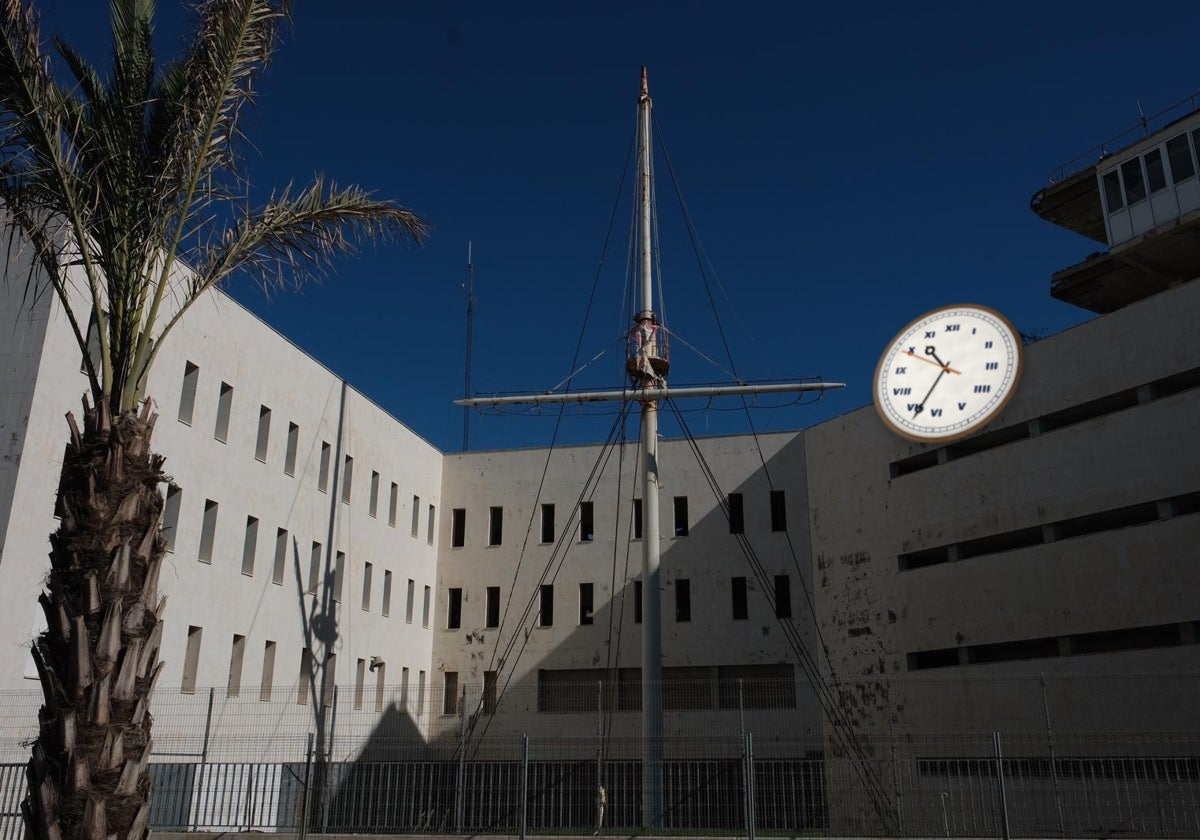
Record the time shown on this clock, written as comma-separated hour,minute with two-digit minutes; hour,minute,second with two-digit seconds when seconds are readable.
10,33,49
